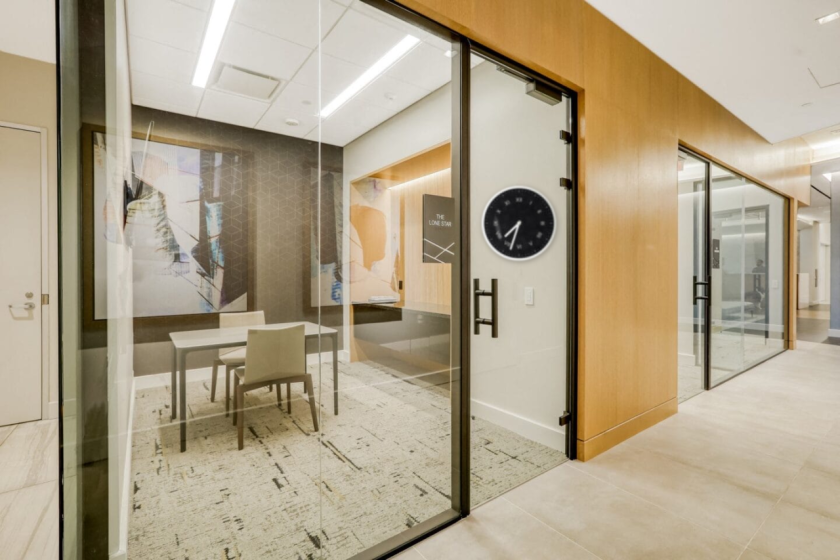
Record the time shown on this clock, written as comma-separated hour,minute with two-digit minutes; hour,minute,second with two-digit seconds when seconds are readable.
7,33
